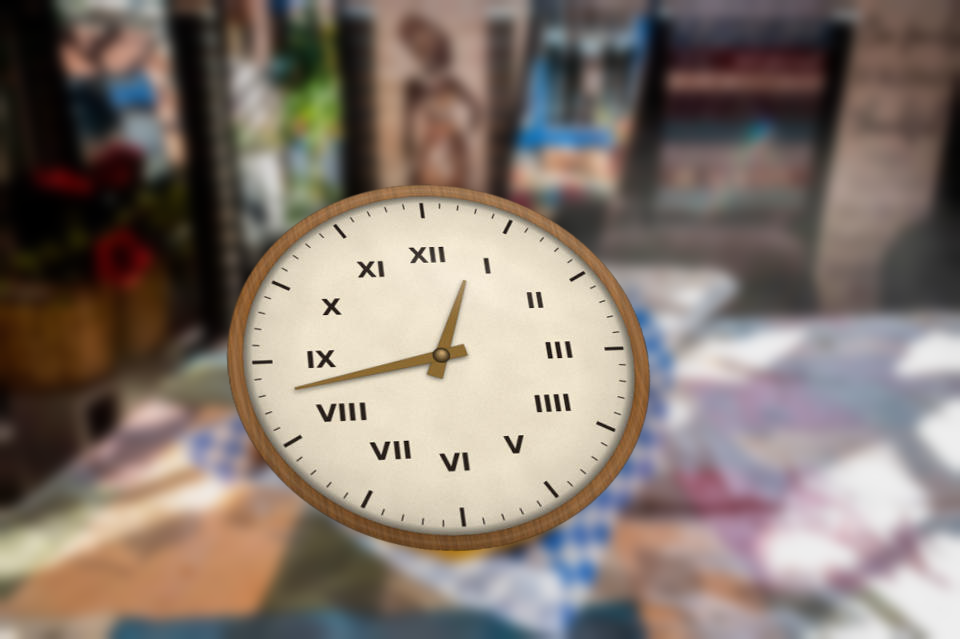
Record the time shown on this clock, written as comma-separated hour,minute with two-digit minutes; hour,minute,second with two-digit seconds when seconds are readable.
12,43
